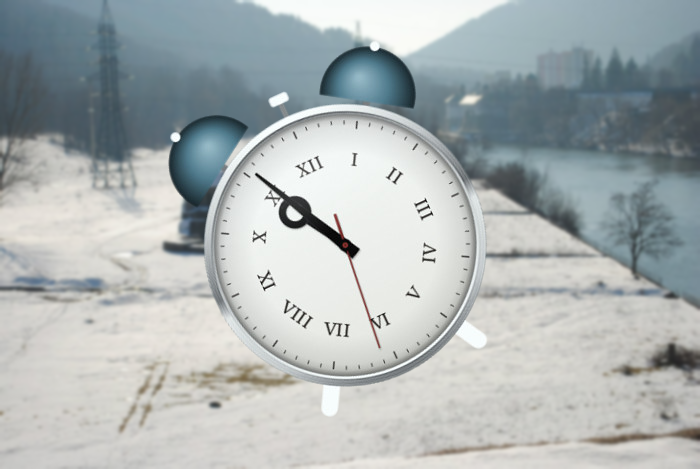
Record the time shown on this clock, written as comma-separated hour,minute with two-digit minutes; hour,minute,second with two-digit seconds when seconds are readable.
10,55,31
